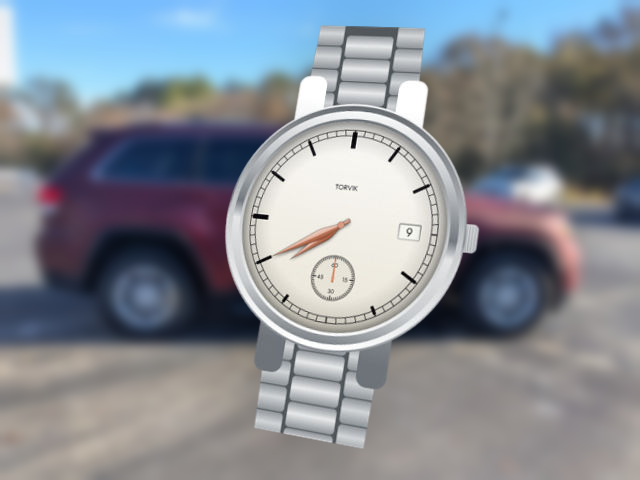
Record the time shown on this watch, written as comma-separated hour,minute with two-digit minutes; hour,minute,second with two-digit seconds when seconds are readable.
7,40
